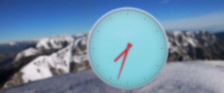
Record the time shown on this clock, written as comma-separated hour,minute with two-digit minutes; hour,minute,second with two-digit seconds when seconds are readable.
7,33
